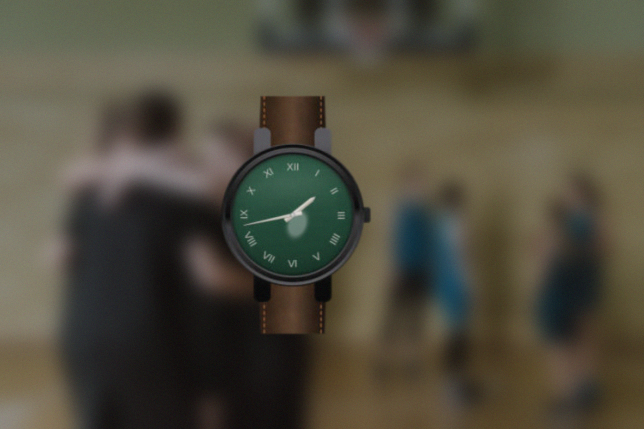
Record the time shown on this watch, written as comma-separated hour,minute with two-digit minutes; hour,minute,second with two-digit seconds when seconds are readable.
1,43
